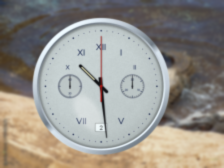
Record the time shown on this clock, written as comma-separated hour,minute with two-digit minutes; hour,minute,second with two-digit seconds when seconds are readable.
10,29
